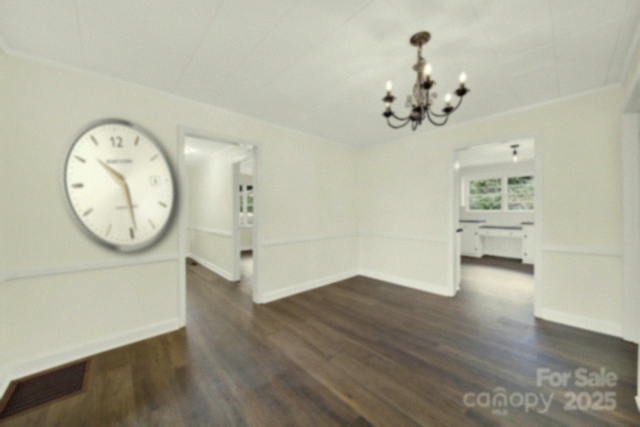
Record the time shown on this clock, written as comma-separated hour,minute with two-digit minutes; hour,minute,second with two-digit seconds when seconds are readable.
10,29
